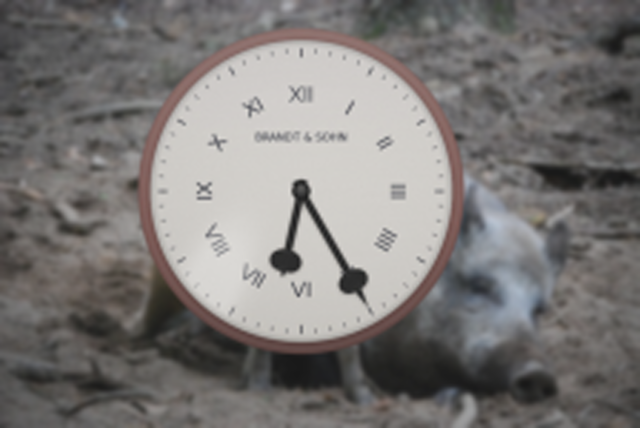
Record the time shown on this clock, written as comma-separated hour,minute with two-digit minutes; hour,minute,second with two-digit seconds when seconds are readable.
6,25
